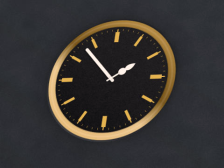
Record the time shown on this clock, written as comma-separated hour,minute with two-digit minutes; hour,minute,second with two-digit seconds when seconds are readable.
1,53
